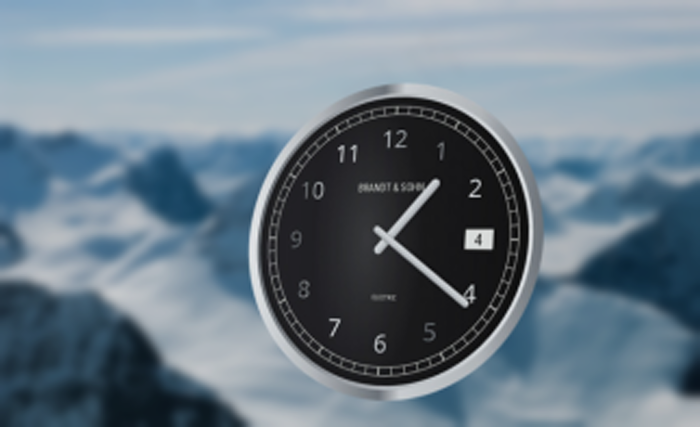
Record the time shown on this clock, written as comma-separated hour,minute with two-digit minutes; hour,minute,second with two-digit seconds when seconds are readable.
1,21
